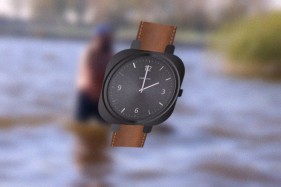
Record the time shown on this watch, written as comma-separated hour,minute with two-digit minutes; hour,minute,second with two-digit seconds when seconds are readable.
2,00
